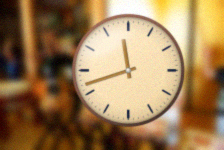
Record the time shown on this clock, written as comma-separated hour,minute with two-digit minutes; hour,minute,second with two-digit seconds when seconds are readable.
11,42
